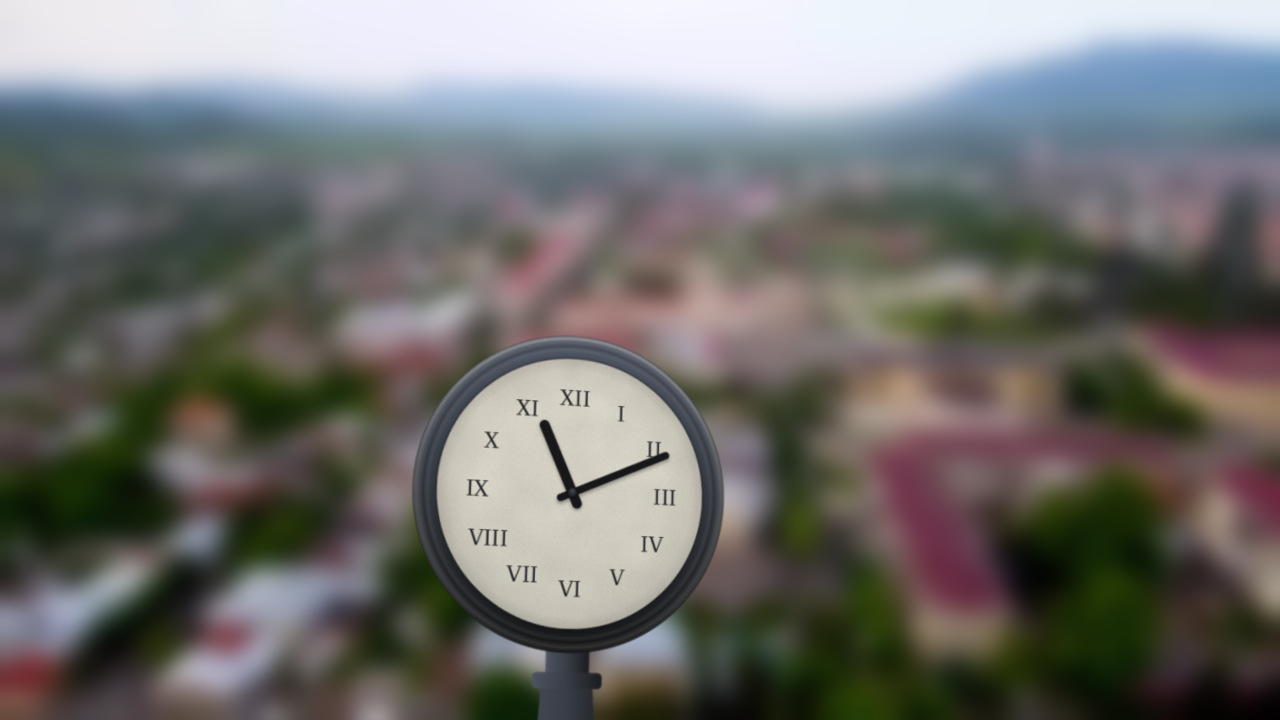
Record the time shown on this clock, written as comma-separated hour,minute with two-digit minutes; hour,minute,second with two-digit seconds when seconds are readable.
11,11
